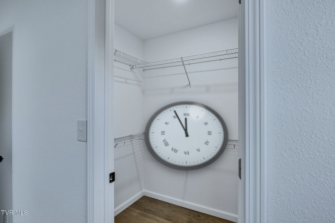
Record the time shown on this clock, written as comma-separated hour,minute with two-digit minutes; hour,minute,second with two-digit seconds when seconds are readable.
11,56
